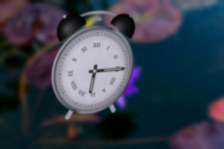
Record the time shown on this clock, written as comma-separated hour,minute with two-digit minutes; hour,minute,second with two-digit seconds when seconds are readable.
6,15
